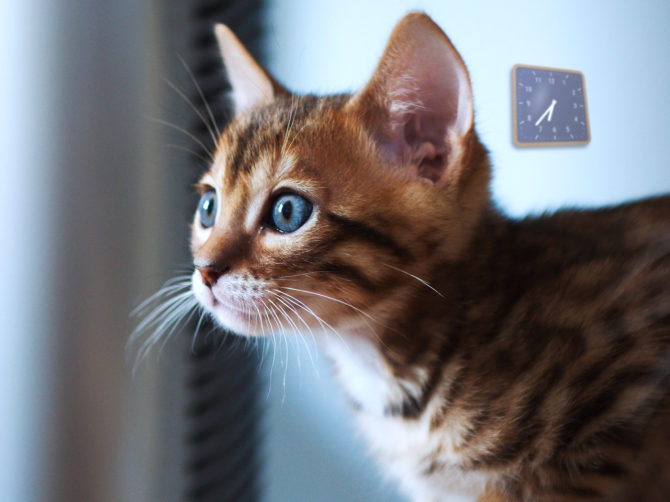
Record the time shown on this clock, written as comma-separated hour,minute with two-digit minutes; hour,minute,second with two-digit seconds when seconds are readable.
6,37
